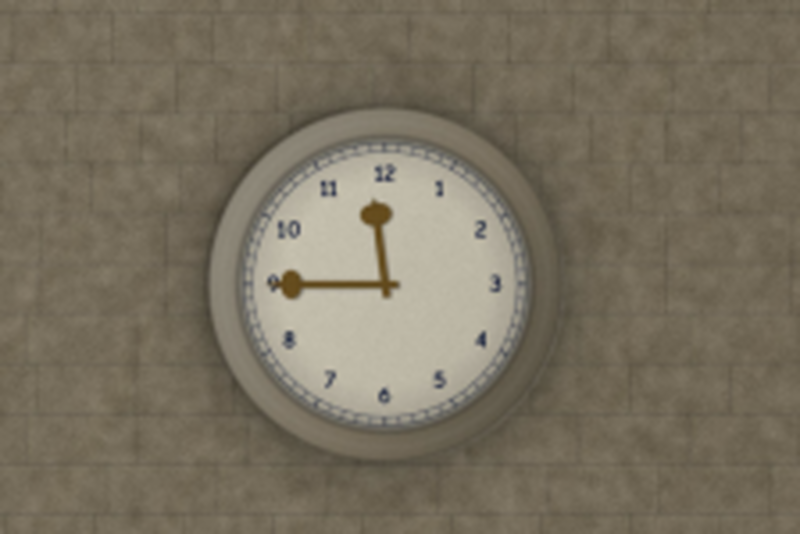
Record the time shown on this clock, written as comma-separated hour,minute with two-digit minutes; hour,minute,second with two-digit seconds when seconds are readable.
11,45
